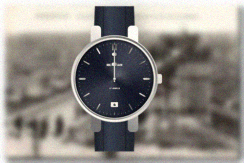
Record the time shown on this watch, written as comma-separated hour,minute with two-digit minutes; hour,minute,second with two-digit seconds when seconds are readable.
12,00
